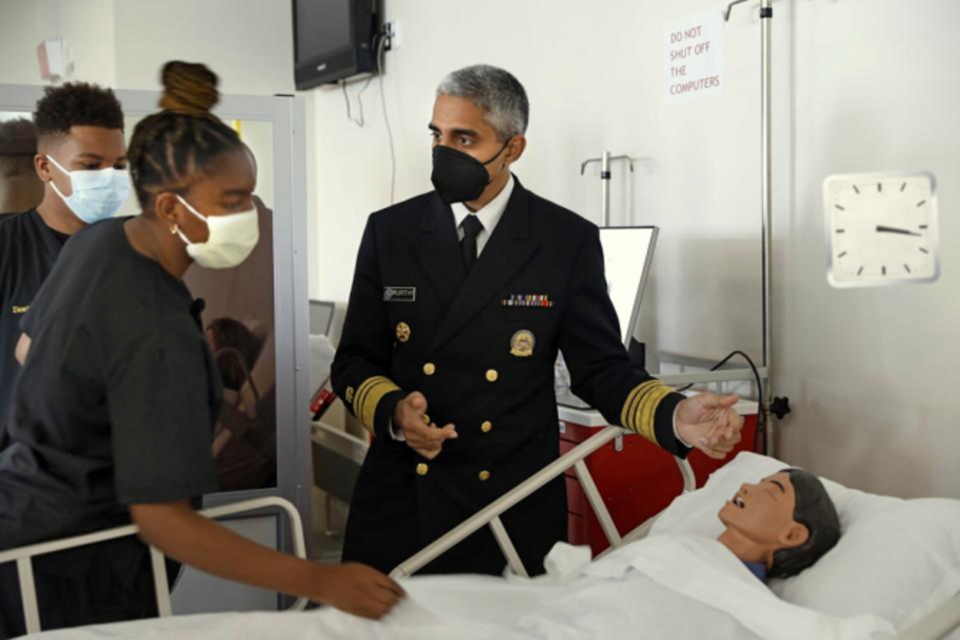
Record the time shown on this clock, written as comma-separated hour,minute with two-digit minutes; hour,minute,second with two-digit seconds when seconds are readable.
3,17
